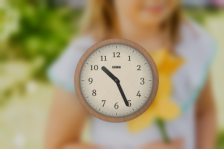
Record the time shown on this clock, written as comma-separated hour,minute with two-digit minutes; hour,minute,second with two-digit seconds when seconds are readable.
10,26
